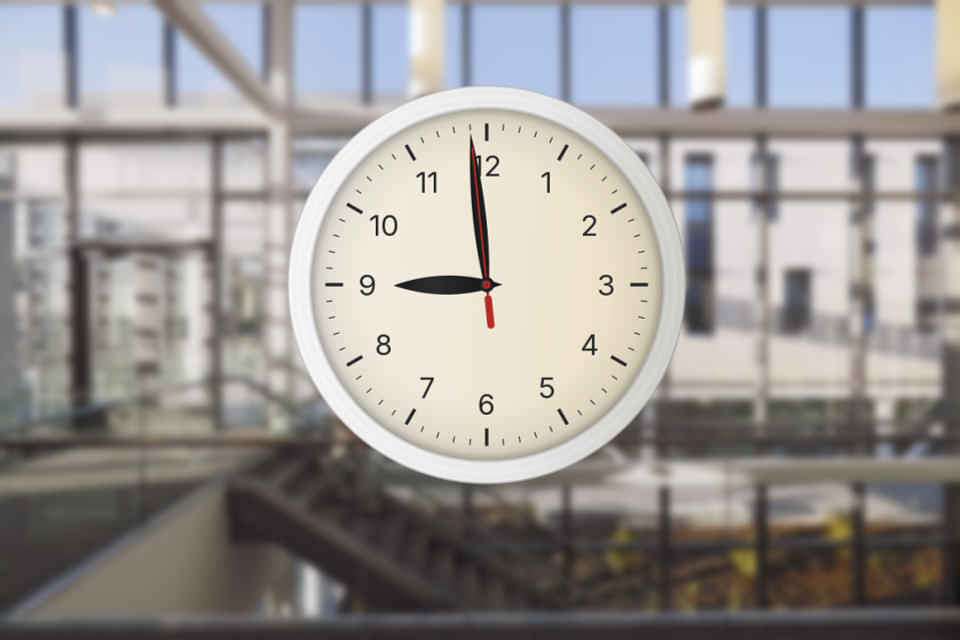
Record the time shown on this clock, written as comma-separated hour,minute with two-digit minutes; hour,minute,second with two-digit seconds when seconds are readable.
8,58,59
